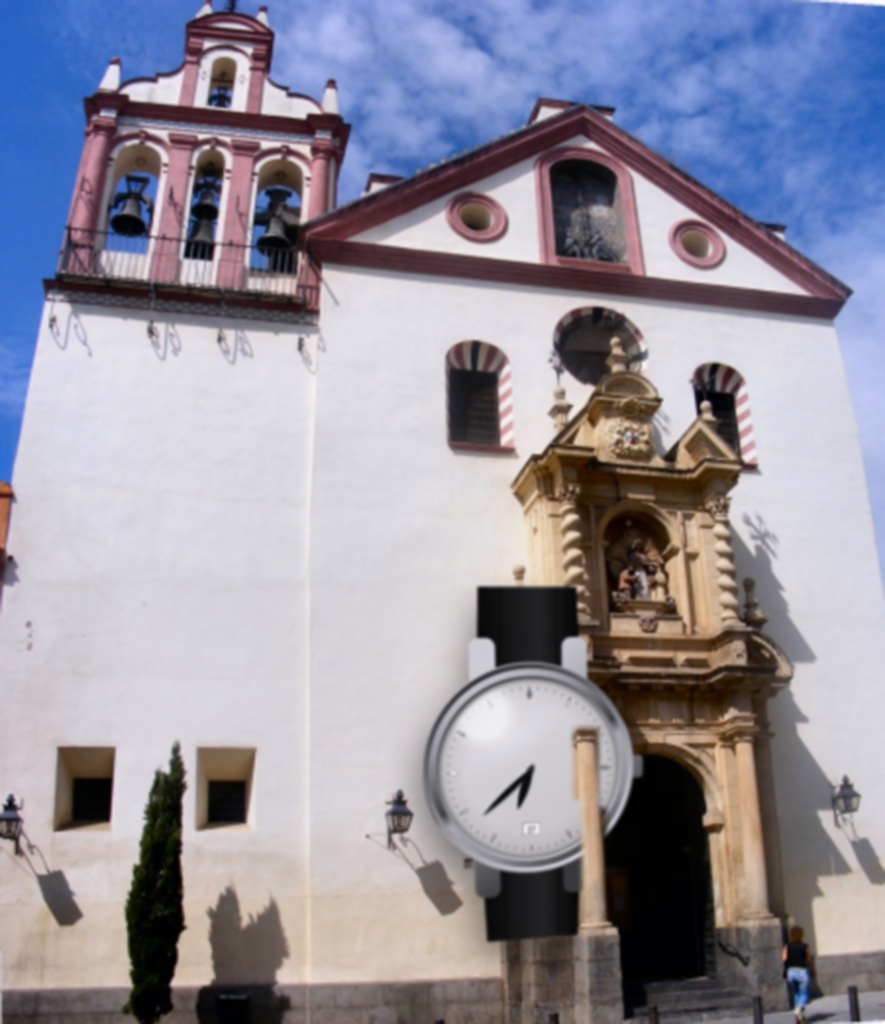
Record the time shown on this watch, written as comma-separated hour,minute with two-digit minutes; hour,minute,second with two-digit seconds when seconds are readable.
6,38
